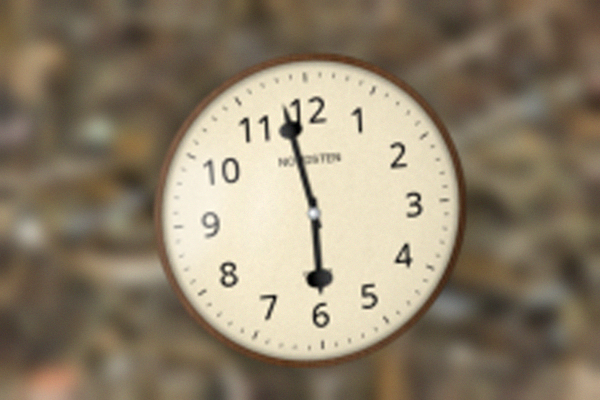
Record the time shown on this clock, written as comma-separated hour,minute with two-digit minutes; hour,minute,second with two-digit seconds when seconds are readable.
5,58
